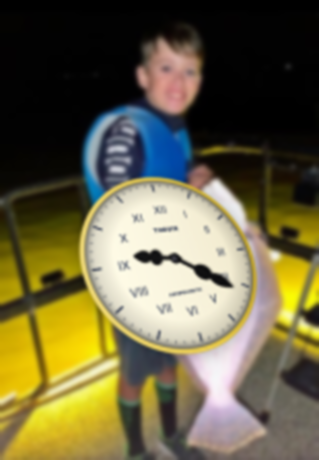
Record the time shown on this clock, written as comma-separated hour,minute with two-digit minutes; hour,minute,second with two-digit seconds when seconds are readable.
9,21
